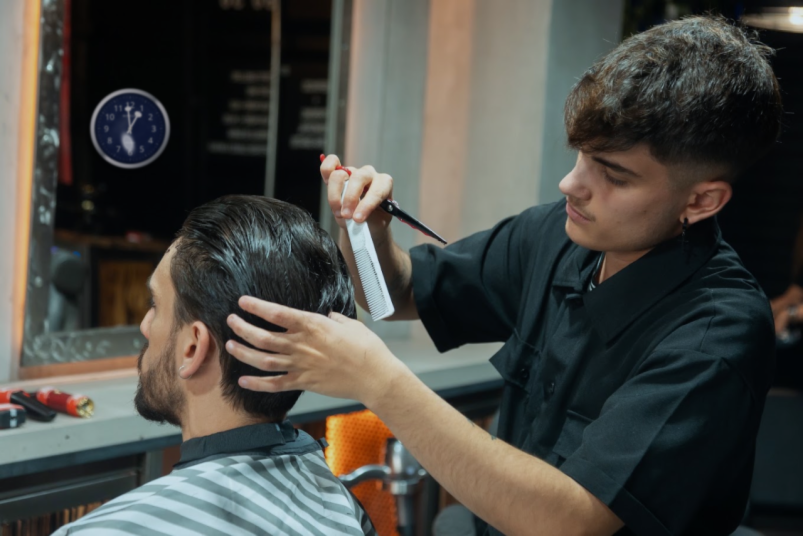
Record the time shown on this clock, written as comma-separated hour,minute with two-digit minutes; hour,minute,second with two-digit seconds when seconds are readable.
12,59
